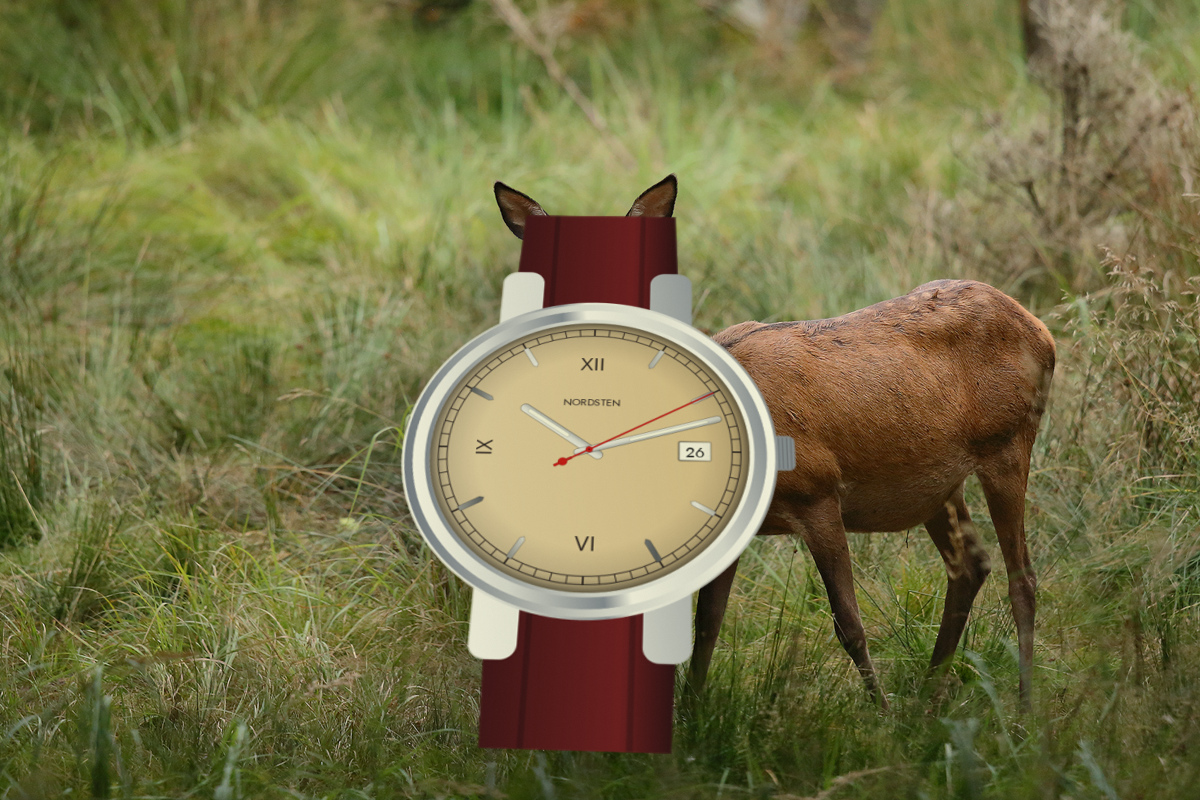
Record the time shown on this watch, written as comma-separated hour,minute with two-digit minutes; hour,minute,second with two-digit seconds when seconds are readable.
10,12,10
